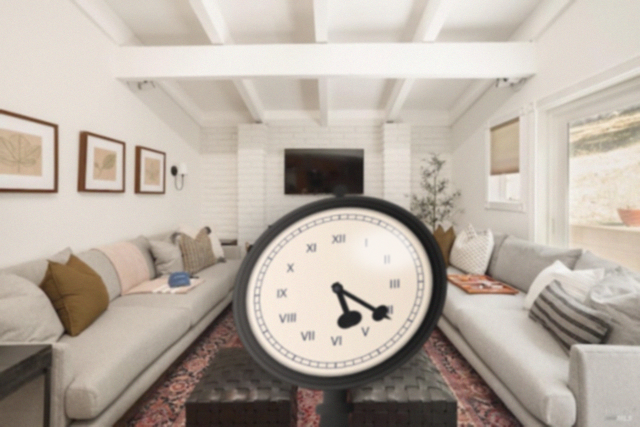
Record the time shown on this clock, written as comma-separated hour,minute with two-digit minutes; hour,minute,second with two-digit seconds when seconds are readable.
5,21
